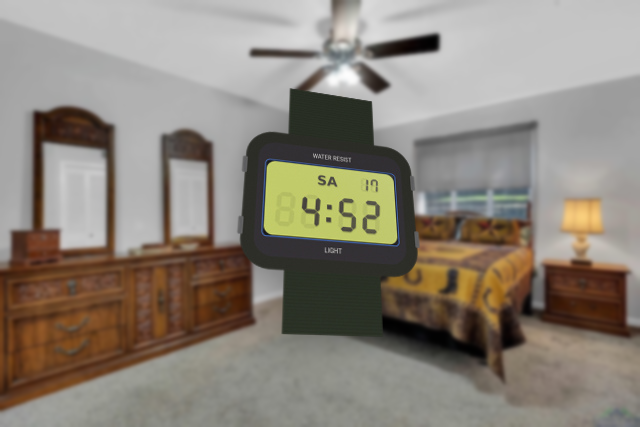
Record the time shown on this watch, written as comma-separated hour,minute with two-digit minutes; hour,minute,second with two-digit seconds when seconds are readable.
4,52
